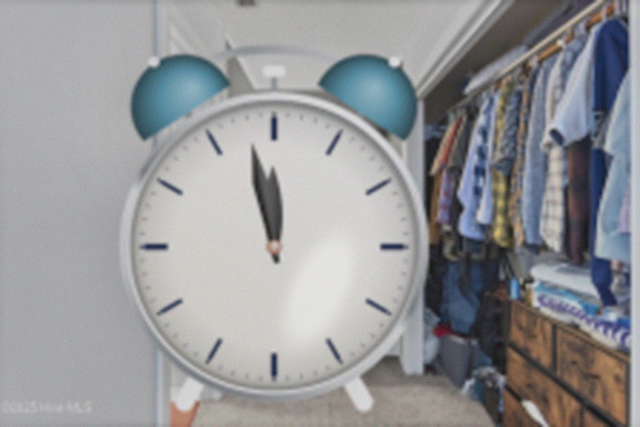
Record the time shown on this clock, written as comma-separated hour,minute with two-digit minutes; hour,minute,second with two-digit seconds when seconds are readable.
11,58
